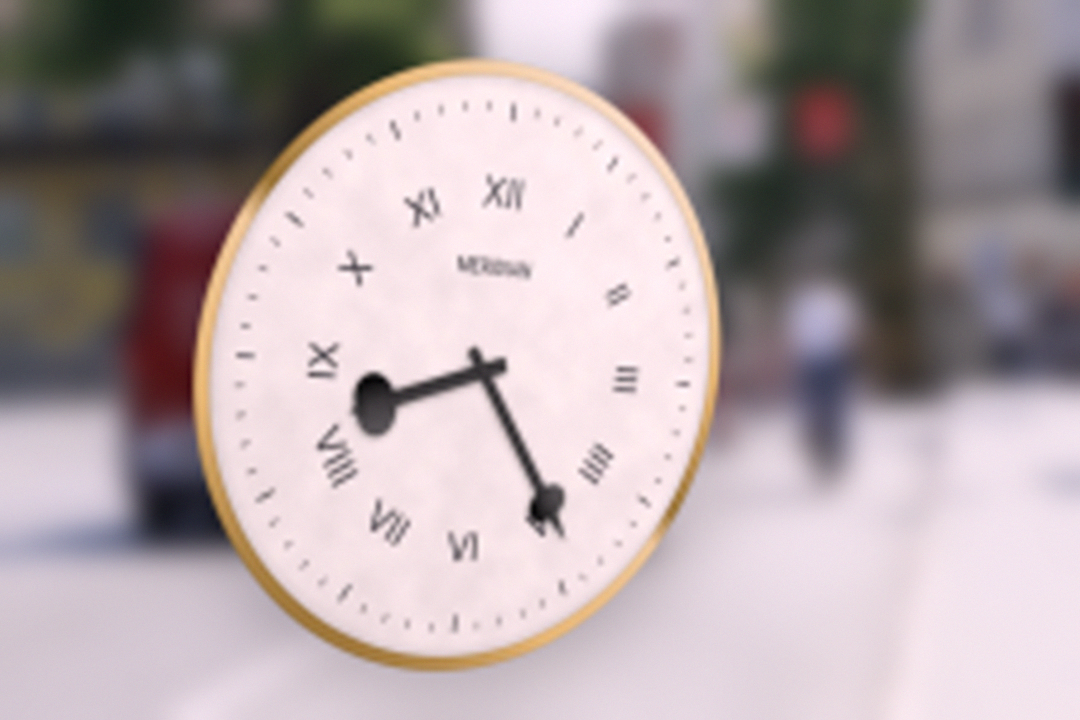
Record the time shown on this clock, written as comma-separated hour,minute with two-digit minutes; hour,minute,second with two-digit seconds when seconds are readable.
8,24
